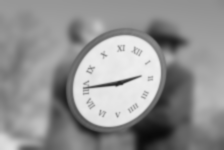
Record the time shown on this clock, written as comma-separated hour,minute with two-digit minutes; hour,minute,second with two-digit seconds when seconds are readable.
1,40
